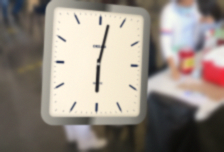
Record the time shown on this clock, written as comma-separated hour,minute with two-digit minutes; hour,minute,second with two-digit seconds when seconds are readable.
6,02
